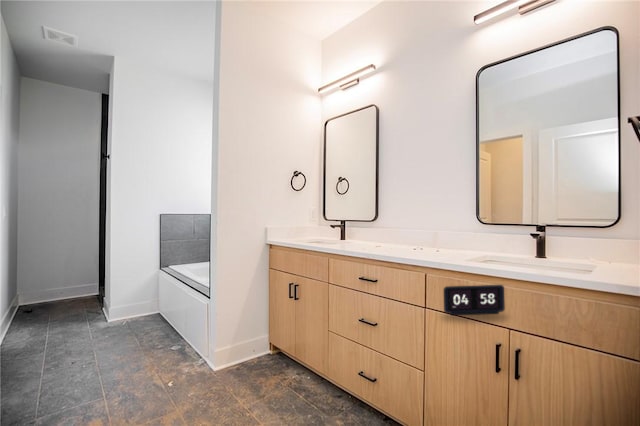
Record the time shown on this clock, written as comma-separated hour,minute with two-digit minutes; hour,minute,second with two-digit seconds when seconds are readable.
4,58
